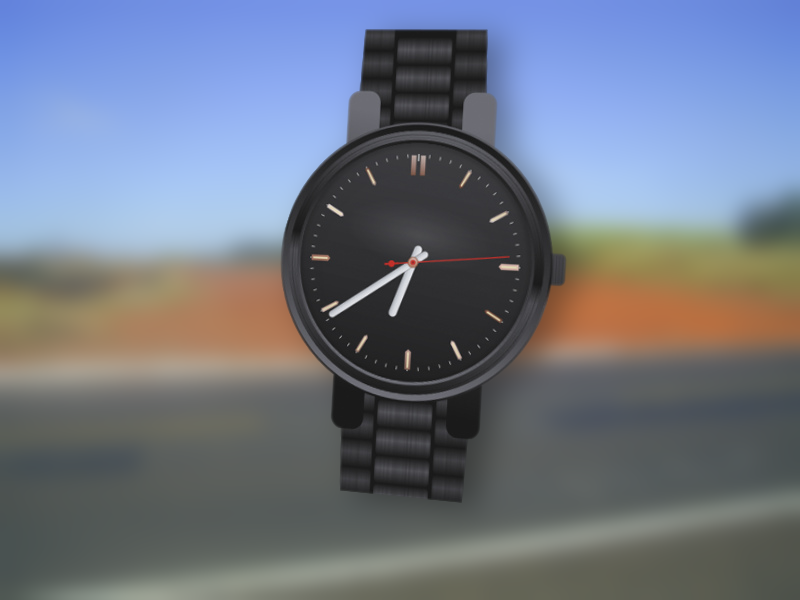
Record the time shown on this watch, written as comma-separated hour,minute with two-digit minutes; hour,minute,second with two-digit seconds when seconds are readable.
6,39,14
